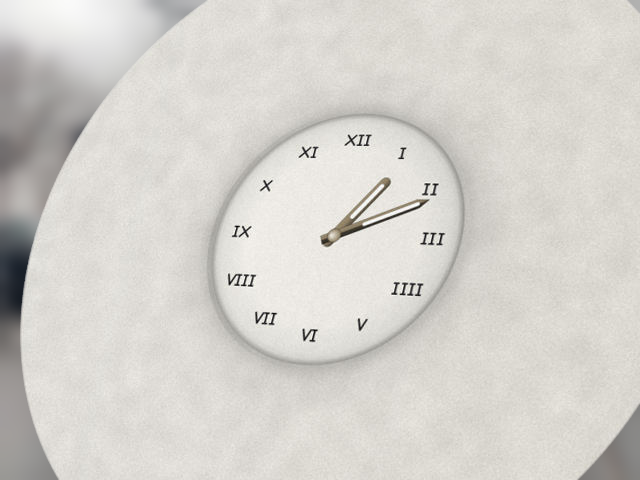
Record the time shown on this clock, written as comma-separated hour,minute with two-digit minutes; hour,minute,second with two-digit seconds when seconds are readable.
1,11
